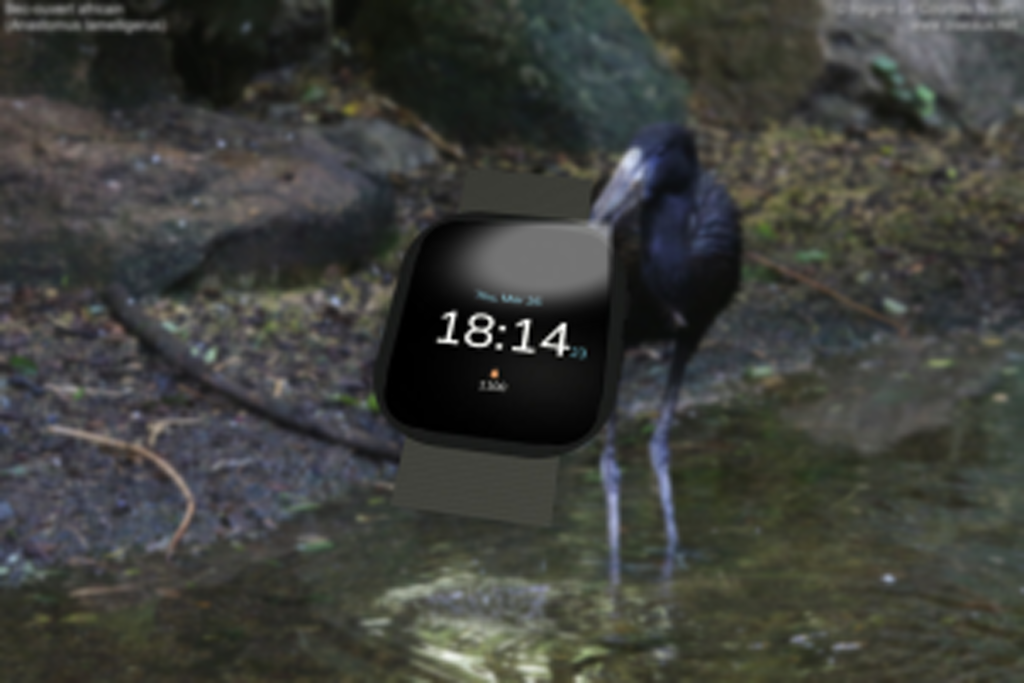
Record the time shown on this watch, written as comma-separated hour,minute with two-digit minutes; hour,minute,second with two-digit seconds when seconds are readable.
18,14
